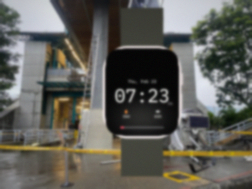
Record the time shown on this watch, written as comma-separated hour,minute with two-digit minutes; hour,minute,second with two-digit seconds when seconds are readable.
7,23
